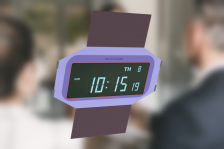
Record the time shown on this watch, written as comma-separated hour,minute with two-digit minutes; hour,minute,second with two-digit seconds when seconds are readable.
10,15,19
